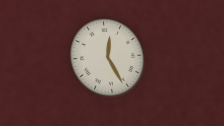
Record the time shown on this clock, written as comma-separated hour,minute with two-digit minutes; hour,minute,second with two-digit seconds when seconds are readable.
12,26
